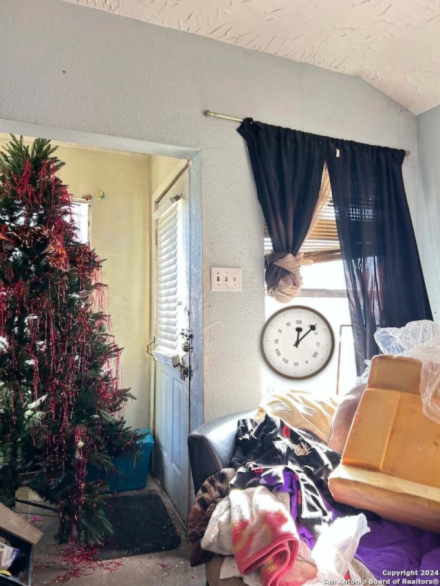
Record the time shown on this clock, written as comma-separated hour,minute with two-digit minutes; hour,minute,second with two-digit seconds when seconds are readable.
12,07
